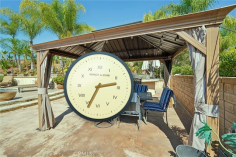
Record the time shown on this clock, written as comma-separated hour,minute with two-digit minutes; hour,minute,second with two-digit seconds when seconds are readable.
2,34
